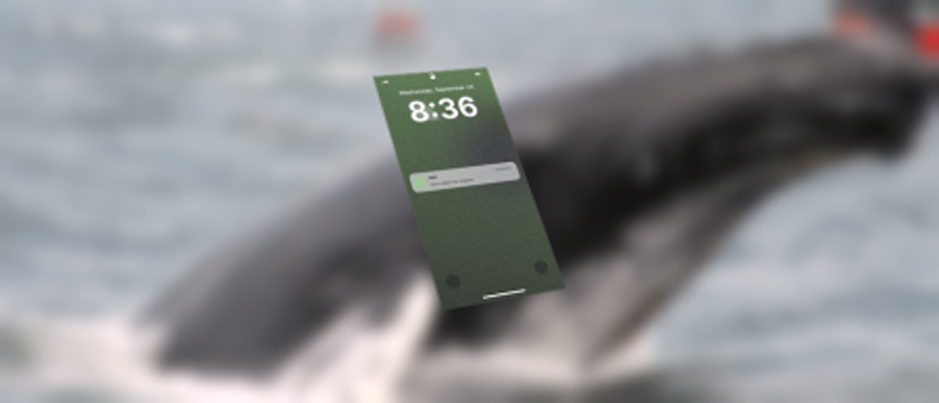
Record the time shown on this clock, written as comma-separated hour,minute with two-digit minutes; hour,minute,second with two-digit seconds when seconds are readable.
8,36
